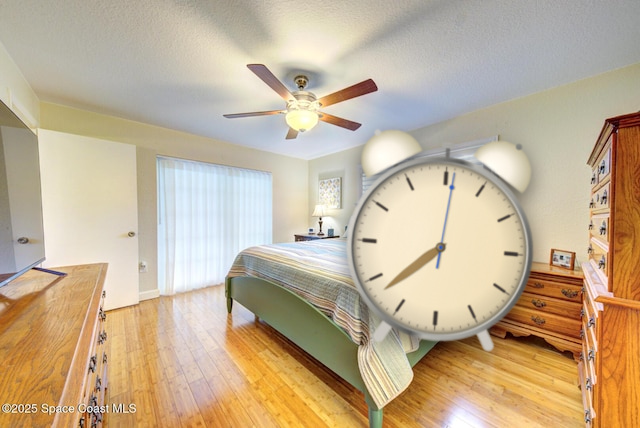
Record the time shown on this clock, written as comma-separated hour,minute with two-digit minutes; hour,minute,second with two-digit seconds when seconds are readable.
7,38,01
